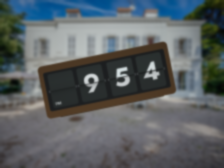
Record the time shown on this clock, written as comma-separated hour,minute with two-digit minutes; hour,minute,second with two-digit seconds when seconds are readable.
9,54
